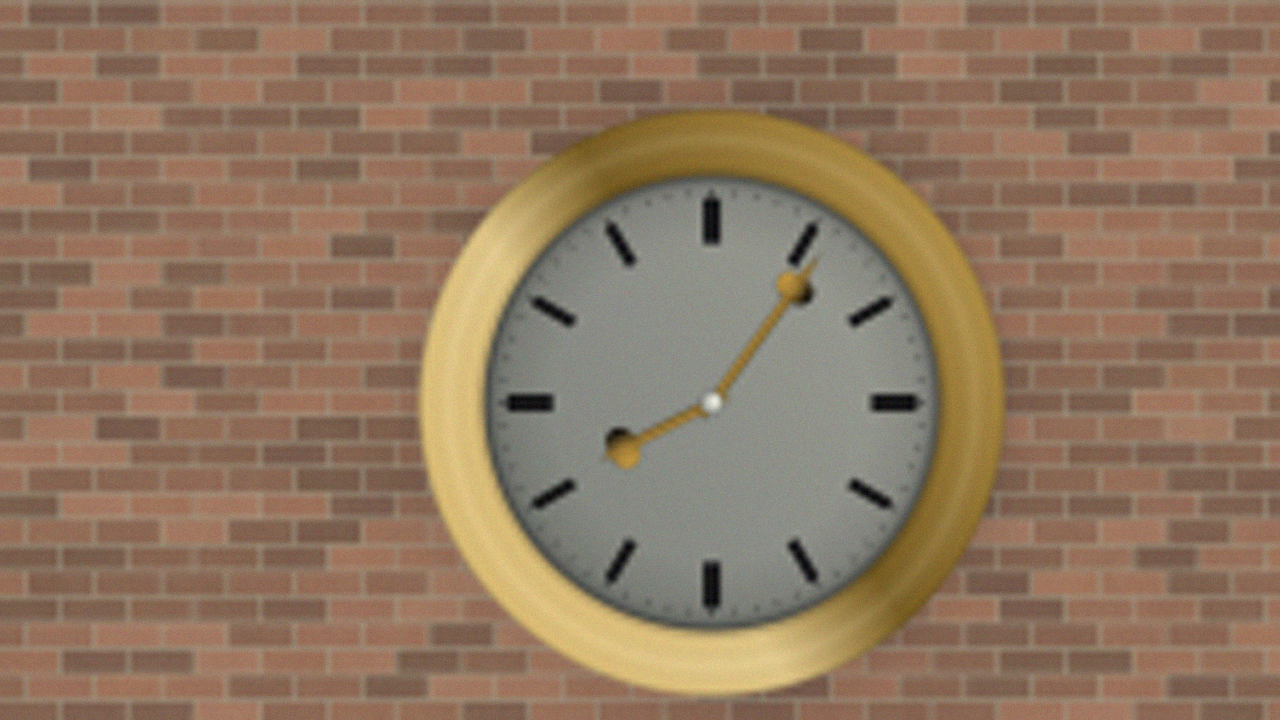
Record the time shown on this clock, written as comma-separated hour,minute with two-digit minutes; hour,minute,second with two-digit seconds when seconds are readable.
8,06
